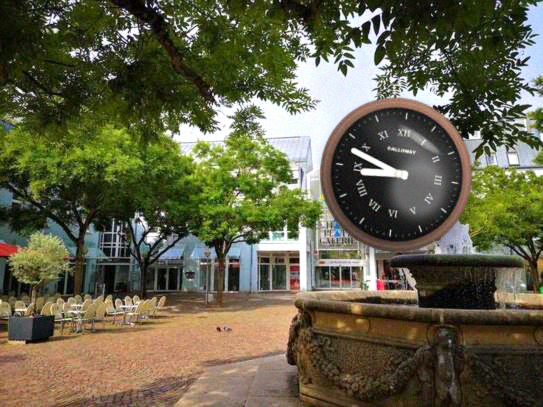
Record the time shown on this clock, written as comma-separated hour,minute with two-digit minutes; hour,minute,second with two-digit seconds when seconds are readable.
8,48
